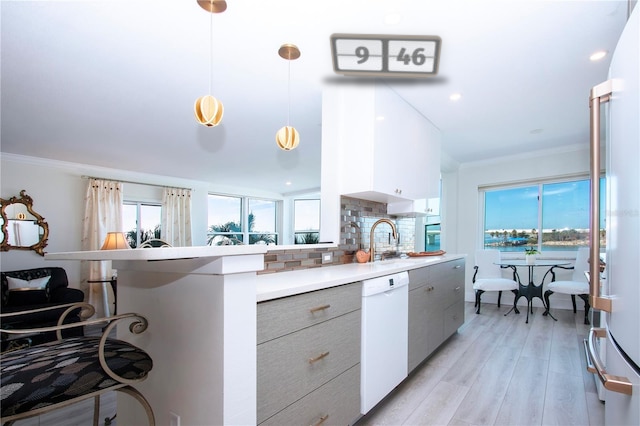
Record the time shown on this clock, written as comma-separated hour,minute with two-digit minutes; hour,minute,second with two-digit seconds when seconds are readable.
9,46
